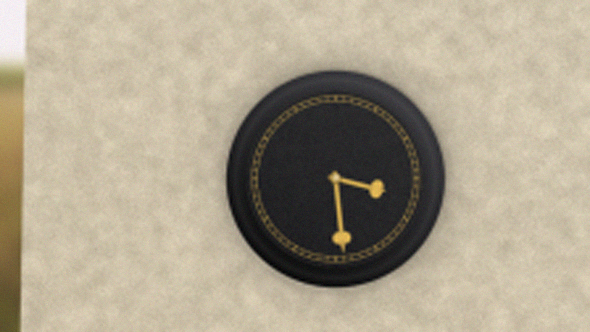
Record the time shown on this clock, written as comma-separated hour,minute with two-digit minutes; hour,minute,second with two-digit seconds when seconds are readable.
3,29
